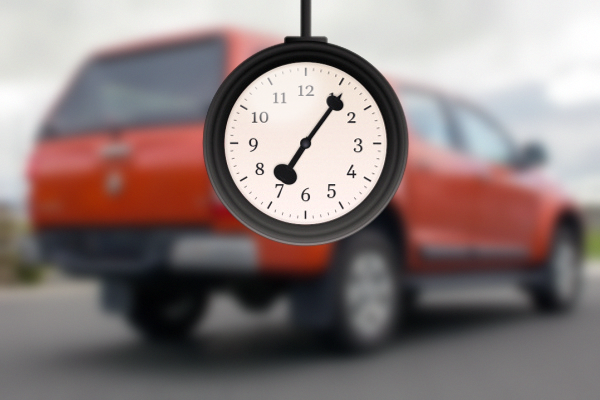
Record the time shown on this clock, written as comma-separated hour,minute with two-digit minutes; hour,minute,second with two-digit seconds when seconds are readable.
7,06
